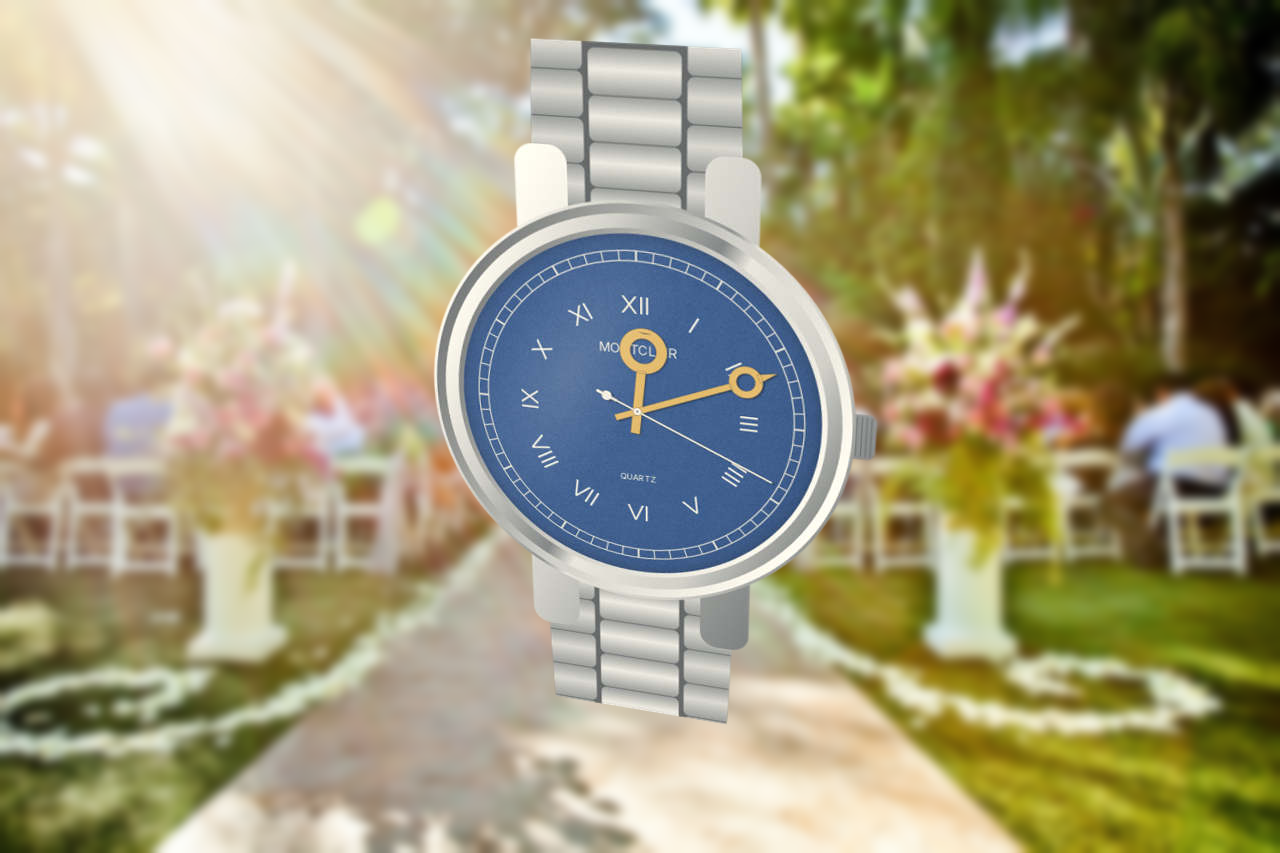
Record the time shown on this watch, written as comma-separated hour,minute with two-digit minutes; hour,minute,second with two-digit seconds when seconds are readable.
12,11,19
